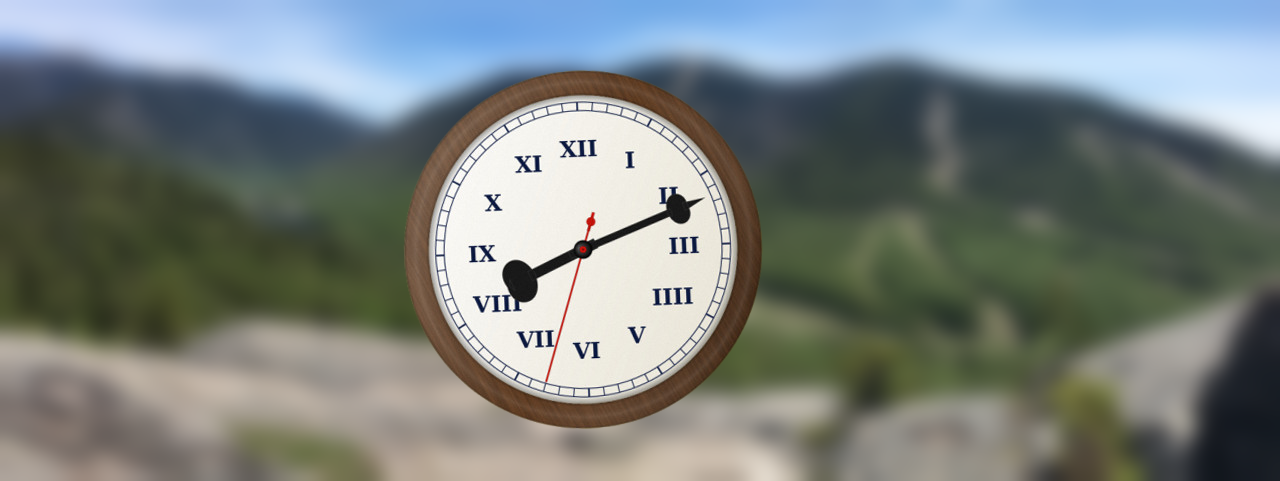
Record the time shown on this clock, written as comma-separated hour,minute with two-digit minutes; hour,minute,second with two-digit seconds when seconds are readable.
8,11,33
